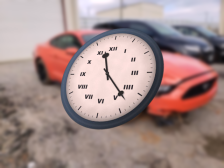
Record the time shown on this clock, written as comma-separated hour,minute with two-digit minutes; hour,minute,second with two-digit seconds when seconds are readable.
11,23
